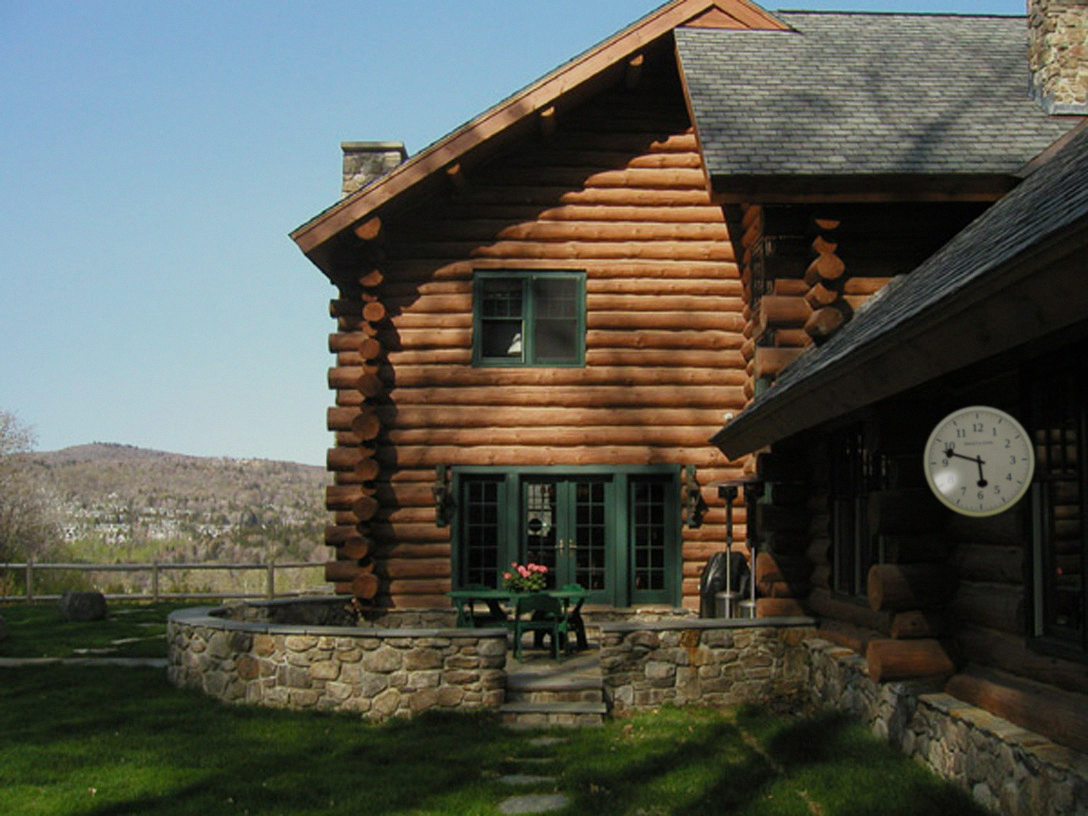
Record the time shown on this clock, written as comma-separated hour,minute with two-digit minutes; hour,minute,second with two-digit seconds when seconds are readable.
5,48
